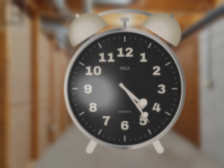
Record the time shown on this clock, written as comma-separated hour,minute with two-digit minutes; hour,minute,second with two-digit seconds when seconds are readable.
4,24
